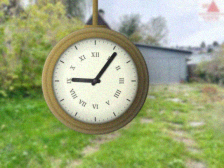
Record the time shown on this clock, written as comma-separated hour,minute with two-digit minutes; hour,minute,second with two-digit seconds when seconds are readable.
9,06
